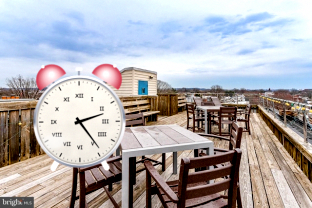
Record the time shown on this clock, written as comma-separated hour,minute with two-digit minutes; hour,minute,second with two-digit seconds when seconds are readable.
2,24
